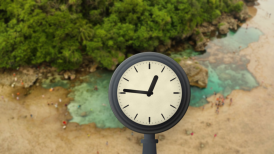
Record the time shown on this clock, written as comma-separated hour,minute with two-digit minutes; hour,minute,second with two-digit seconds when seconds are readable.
12,46
